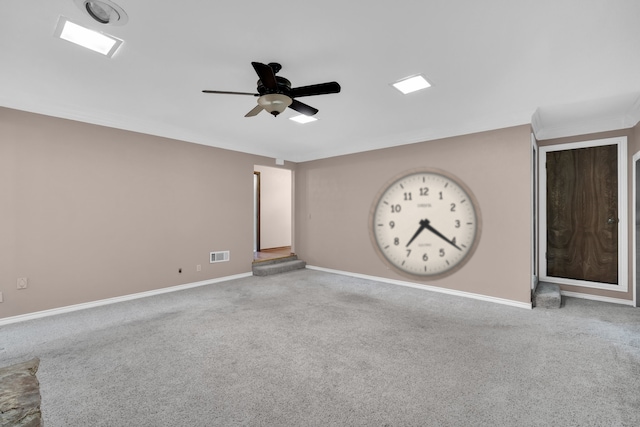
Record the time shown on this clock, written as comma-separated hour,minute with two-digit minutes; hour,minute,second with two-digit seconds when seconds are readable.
7,21
